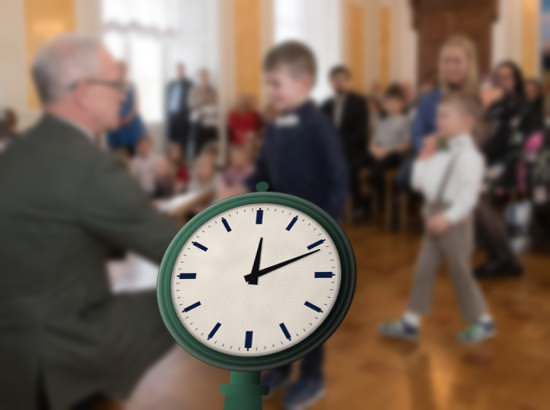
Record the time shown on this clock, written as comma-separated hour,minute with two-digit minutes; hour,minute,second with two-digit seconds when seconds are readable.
12,11
